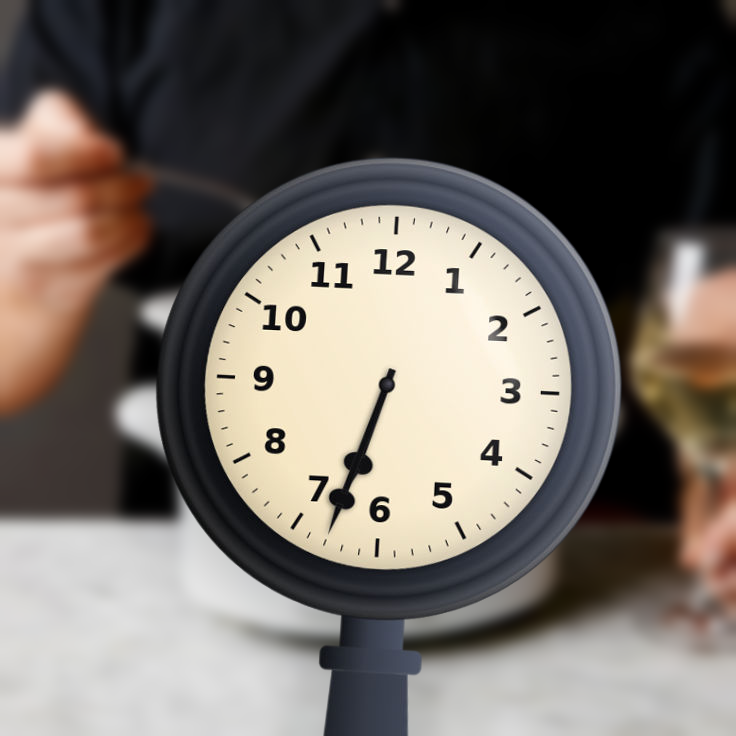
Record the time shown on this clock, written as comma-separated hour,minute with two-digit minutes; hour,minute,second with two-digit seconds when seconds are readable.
6,33
